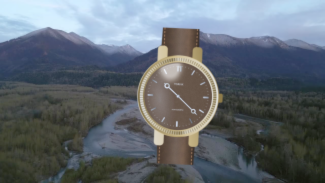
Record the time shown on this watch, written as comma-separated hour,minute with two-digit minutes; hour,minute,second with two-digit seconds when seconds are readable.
10,22
